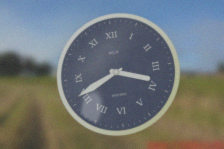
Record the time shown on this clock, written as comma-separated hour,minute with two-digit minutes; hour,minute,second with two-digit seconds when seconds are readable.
3,41
